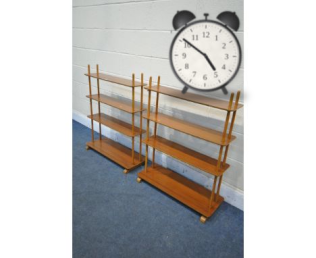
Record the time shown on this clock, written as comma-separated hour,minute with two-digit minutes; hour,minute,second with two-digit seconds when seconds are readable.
4,51
